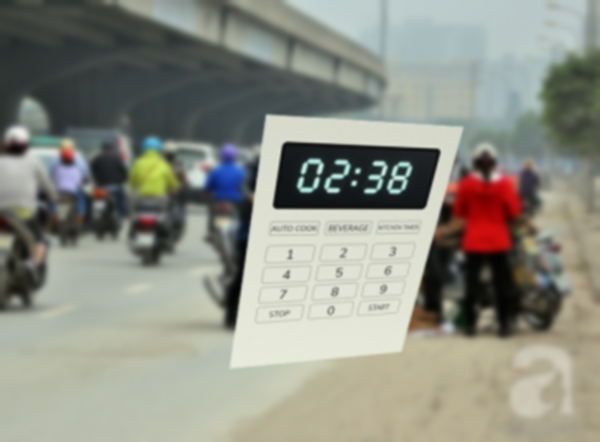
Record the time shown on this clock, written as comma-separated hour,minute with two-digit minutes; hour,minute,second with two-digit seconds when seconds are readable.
2,38
